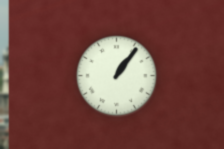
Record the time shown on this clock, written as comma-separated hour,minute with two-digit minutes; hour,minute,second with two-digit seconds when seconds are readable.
1,06
